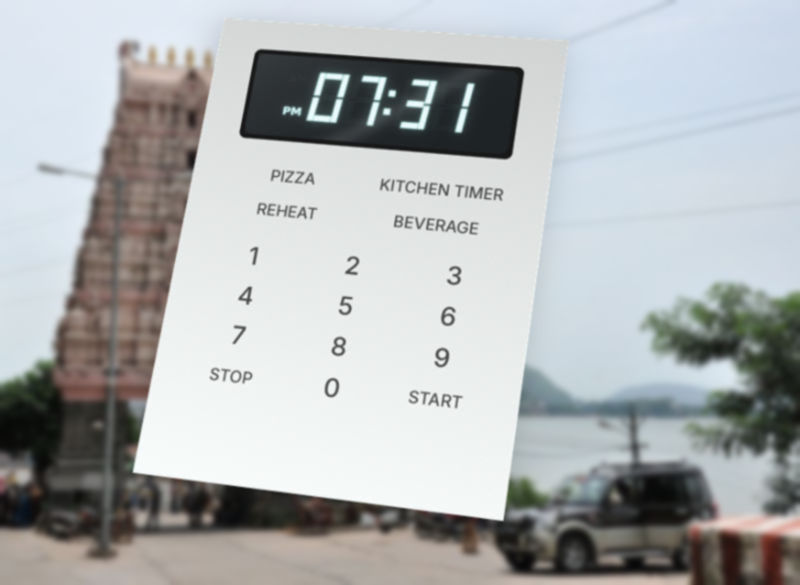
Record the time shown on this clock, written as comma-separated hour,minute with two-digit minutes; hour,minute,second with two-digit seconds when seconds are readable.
7,31
